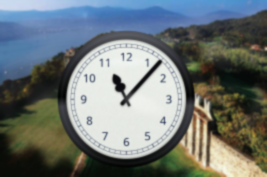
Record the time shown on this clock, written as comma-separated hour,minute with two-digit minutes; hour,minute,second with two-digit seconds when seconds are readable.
11,07
